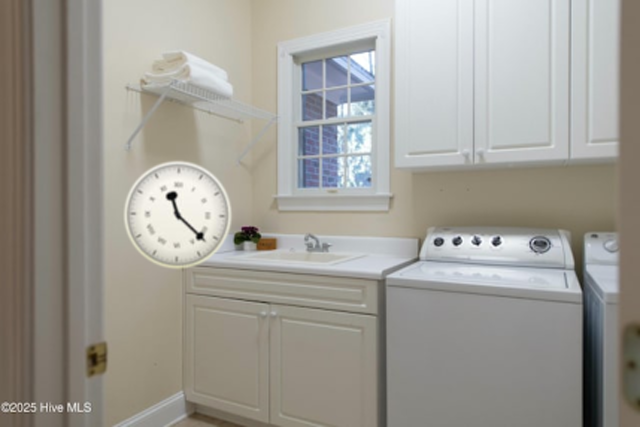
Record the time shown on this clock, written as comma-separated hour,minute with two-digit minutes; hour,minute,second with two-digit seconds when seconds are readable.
11,22
